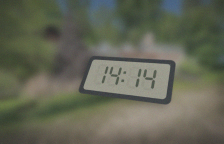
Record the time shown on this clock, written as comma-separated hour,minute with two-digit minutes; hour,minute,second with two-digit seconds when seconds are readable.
14,14
